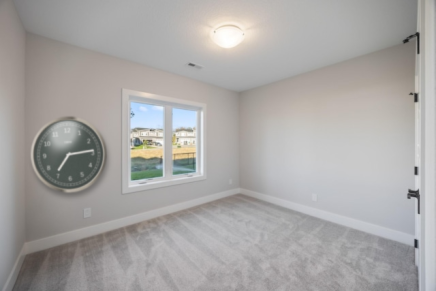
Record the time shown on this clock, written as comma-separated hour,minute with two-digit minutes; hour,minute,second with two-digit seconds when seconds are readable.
7,14
